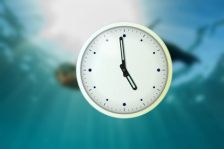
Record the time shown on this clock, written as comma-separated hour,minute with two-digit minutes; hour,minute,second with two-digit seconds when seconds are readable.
4,59
